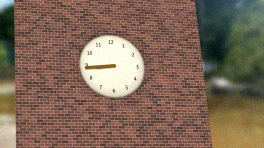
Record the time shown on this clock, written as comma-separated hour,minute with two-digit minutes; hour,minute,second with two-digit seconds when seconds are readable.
8,44
